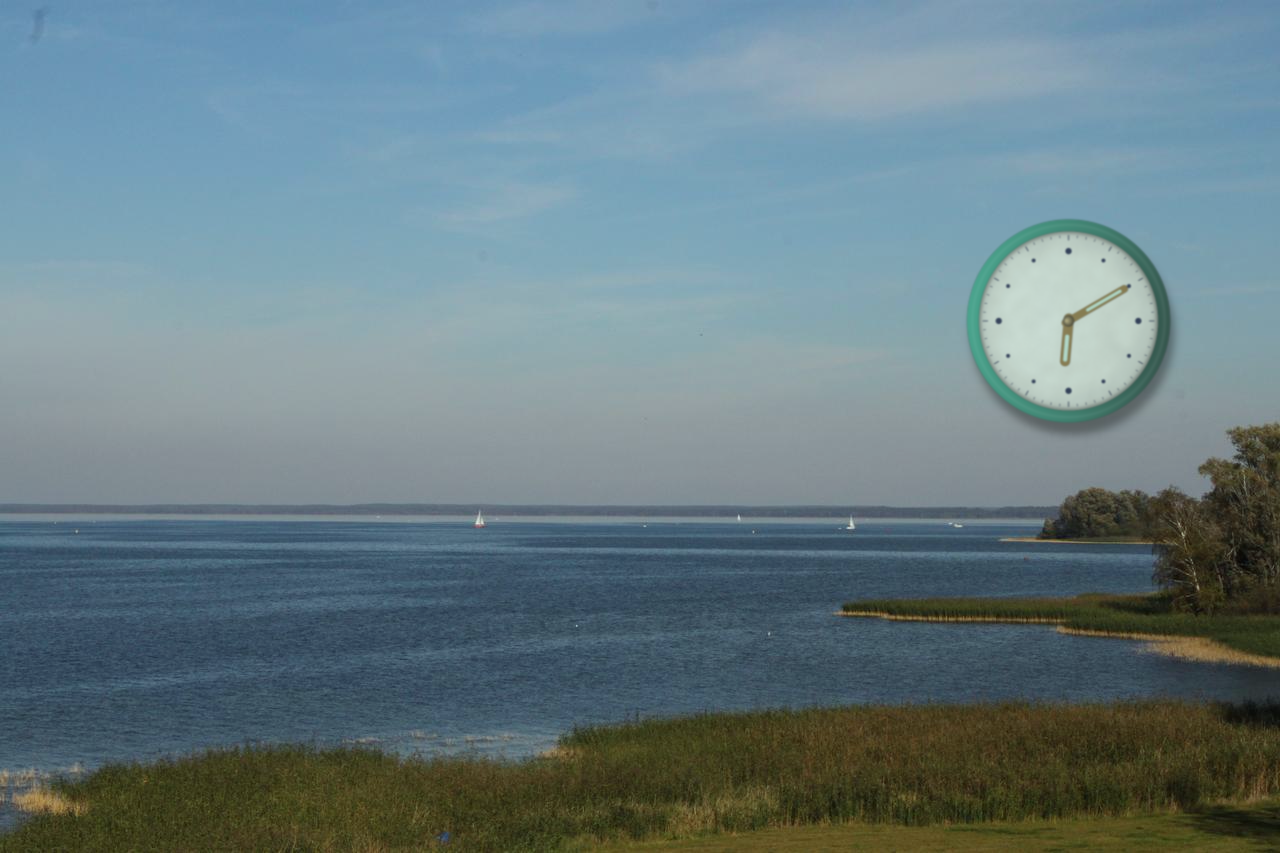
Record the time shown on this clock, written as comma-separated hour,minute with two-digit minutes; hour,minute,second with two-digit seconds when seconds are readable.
6,10
